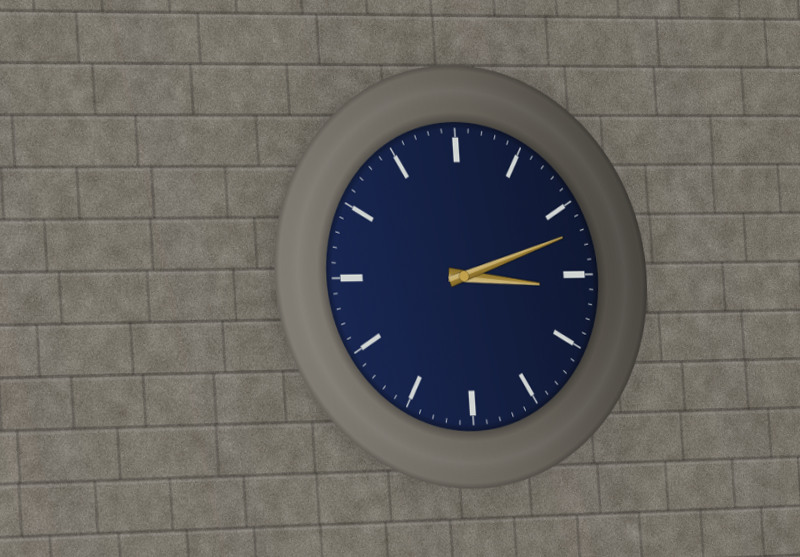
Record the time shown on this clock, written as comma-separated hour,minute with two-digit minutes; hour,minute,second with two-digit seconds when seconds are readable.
3,12
